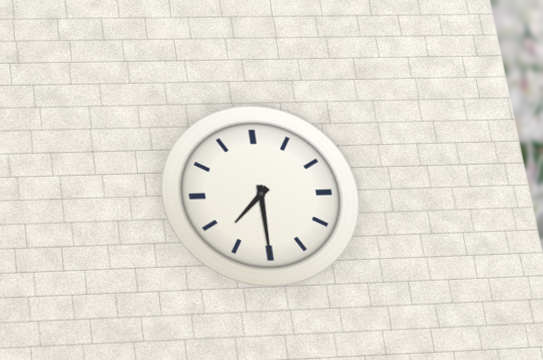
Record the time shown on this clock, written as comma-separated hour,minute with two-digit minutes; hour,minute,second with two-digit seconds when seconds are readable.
7,30
